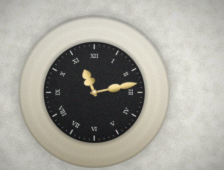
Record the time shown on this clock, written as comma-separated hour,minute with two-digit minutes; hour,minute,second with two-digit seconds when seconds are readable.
11,13
